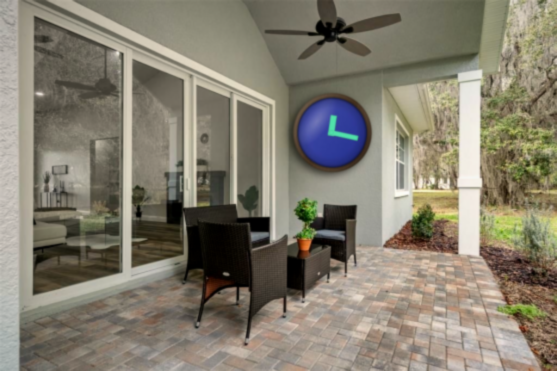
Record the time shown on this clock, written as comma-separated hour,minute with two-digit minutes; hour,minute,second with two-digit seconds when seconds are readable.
12,17
